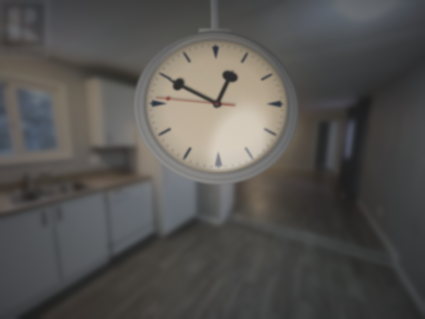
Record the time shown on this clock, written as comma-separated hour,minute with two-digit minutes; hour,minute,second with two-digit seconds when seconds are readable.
12,49,46
